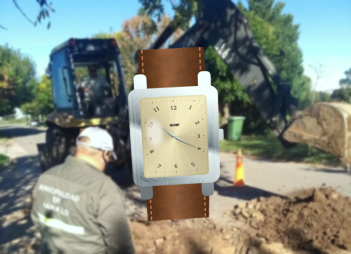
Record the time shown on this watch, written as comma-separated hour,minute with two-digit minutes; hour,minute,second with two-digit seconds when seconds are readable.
10,20
